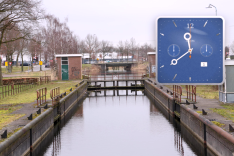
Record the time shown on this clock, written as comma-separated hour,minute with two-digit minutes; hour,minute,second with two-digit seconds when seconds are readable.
11,39
